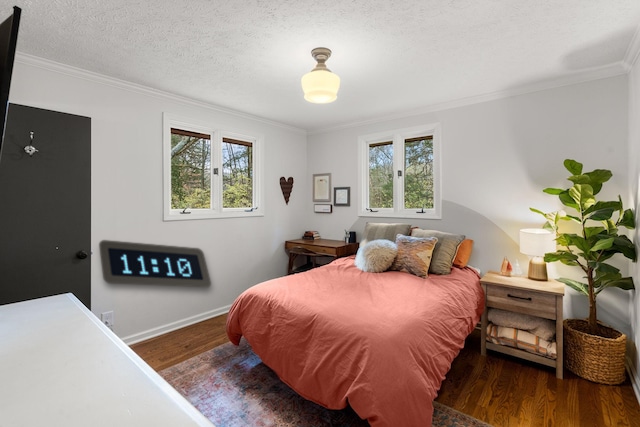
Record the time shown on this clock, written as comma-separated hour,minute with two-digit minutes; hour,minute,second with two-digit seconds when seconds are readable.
11,10
